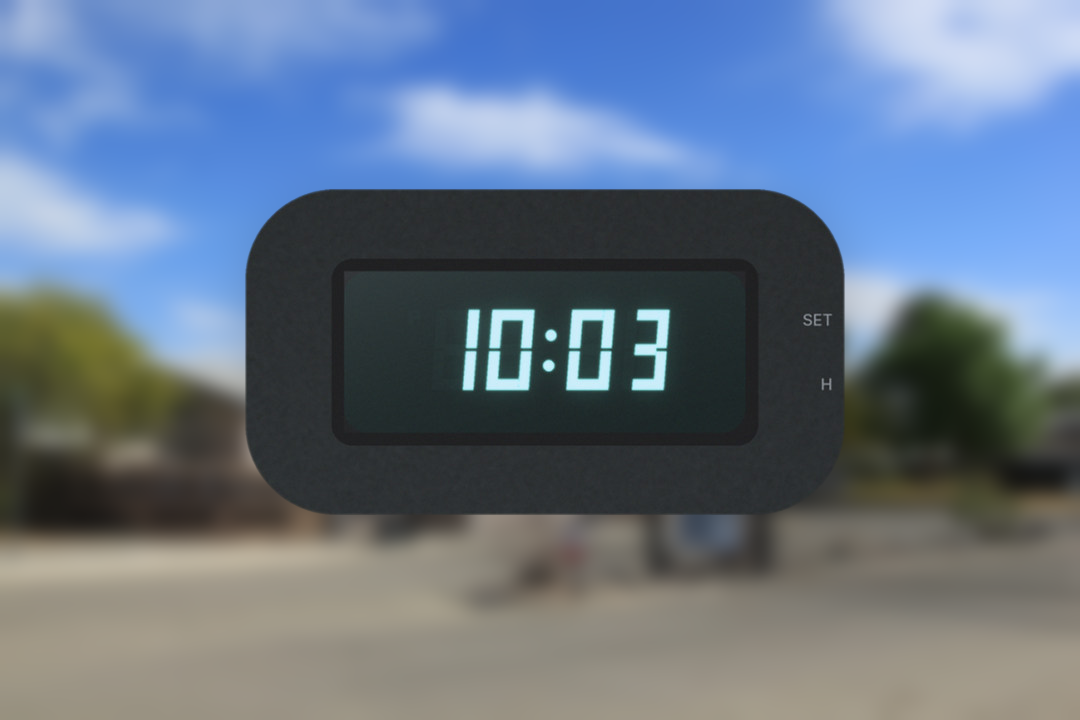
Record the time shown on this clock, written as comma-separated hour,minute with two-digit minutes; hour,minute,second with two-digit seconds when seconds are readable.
10,03
